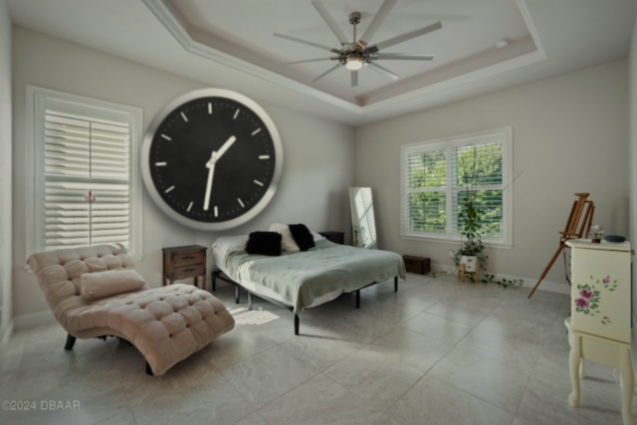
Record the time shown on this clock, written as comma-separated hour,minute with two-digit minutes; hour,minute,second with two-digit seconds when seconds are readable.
1,32
